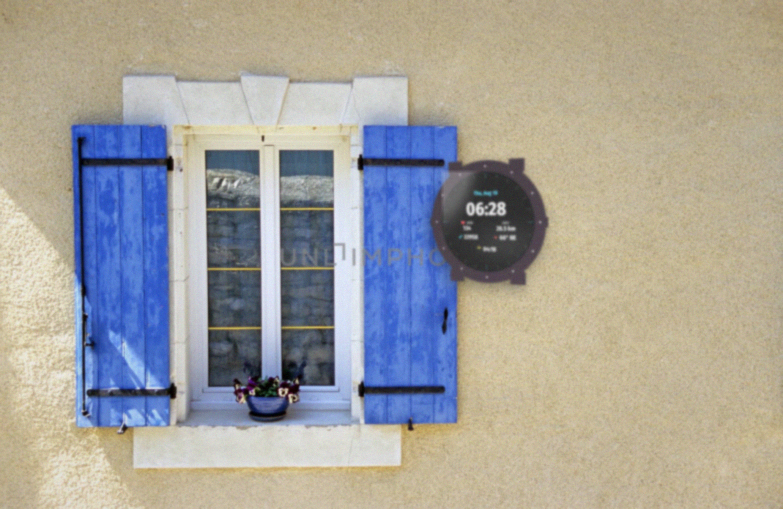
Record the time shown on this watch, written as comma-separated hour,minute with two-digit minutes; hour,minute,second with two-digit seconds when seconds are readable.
6,28
